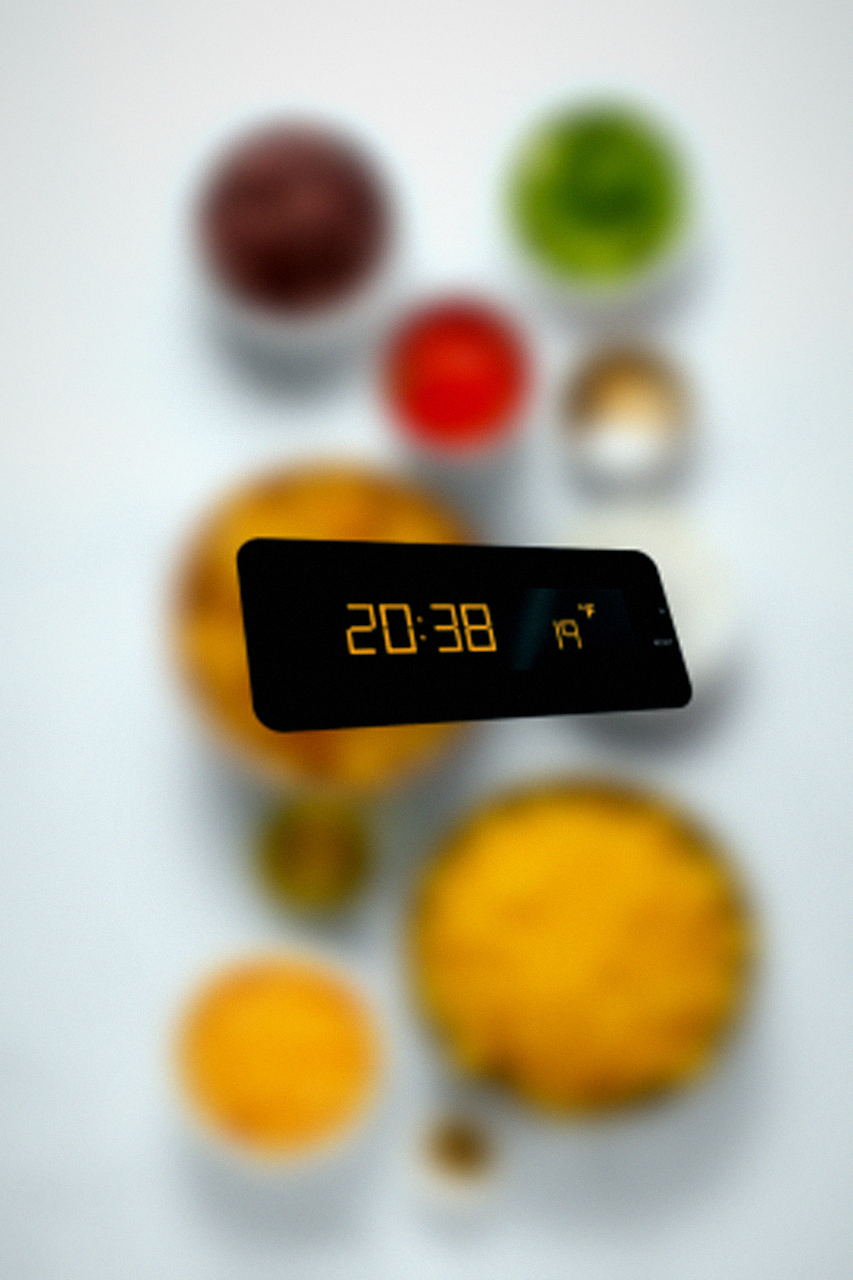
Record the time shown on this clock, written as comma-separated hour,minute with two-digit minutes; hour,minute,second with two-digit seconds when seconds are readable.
20,38
